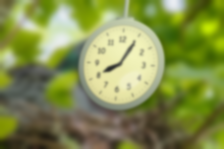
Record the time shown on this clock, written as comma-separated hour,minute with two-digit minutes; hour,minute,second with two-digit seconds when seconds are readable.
8,05
